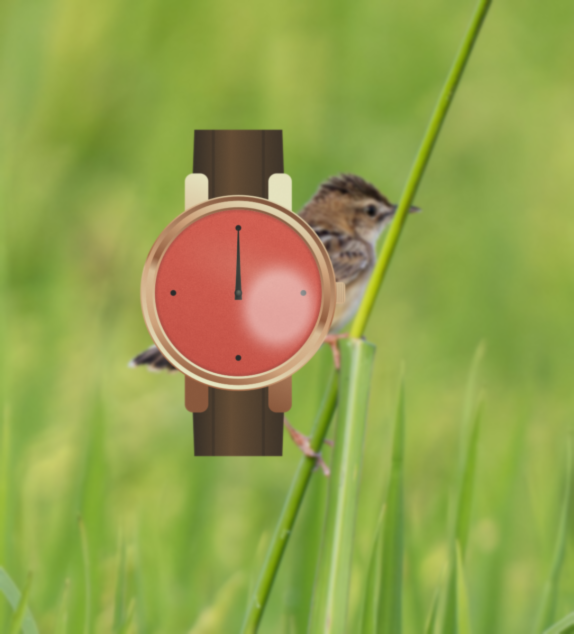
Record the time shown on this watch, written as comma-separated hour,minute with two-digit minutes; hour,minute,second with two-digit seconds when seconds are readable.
12,00
